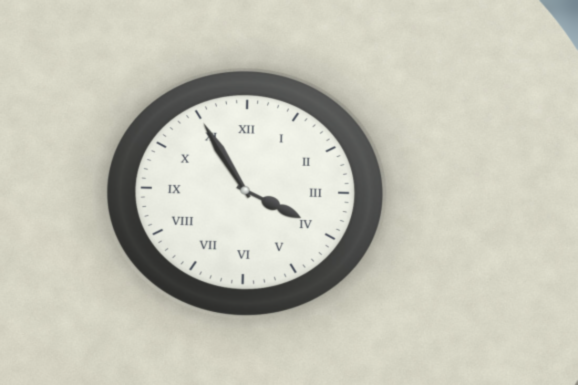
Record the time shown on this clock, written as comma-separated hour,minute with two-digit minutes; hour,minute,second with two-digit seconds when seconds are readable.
3,55
